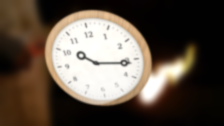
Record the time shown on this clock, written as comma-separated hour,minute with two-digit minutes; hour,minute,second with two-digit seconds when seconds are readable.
10,16
